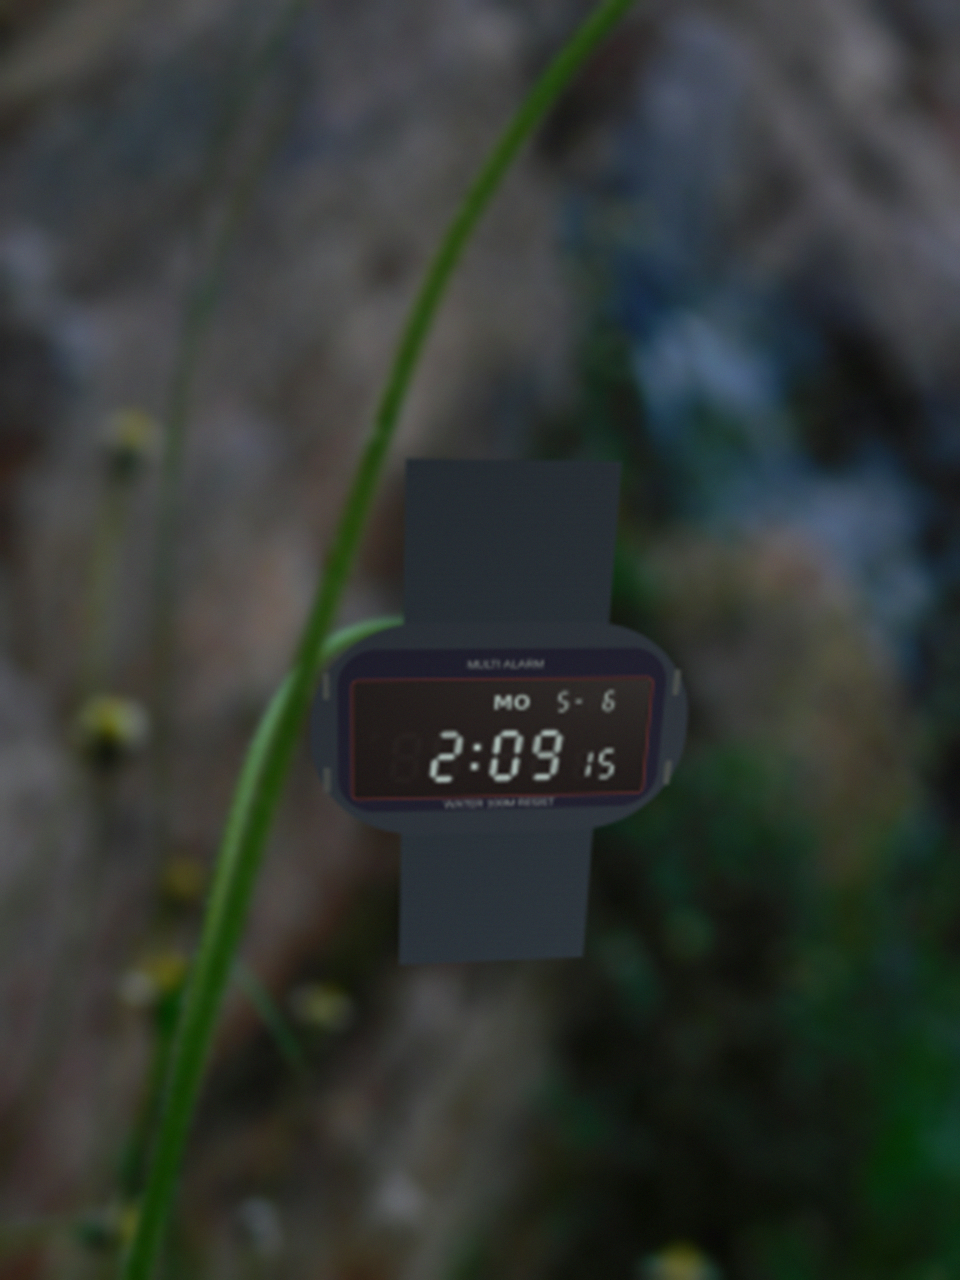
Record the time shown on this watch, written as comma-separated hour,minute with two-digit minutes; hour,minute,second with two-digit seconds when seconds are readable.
2,09,15
